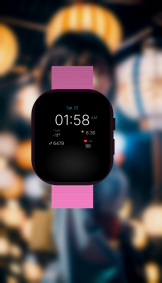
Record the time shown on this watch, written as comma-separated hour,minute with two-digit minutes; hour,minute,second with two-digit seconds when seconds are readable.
1,58
